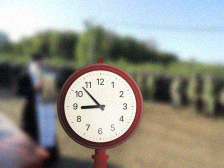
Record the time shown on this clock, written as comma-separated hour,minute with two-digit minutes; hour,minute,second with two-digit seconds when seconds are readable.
8,53
